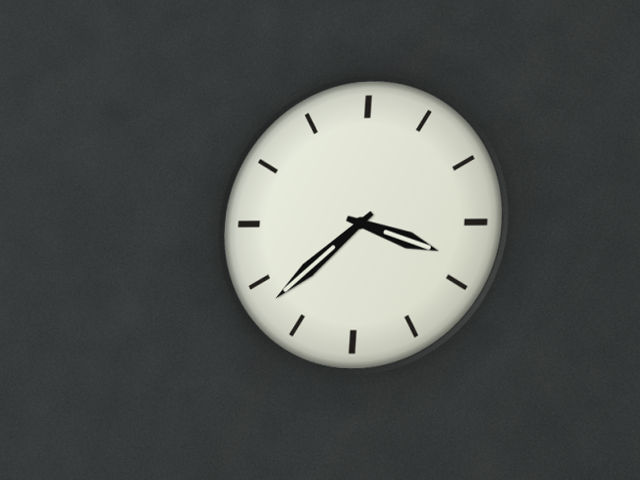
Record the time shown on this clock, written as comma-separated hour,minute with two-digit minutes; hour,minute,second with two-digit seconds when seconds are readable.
3,38
